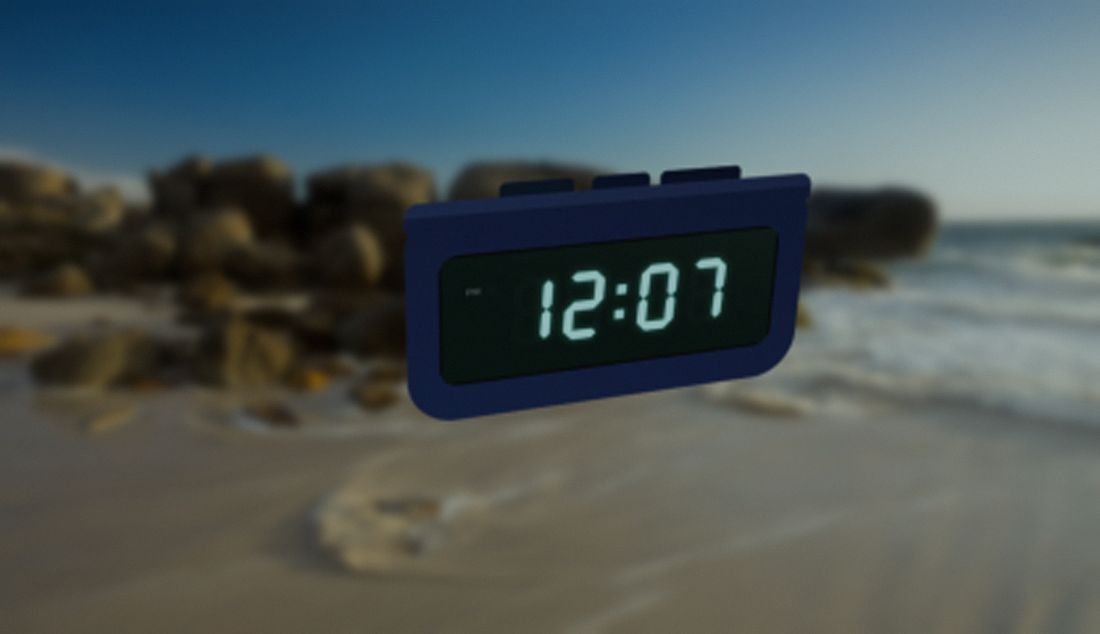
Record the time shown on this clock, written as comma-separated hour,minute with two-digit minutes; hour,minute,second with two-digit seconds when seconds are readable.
12,07
